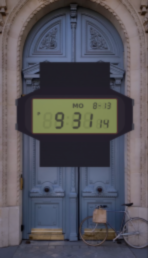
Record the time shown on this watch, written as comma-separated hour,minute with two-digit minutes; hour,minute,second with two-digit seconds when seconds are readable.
9,31,14
